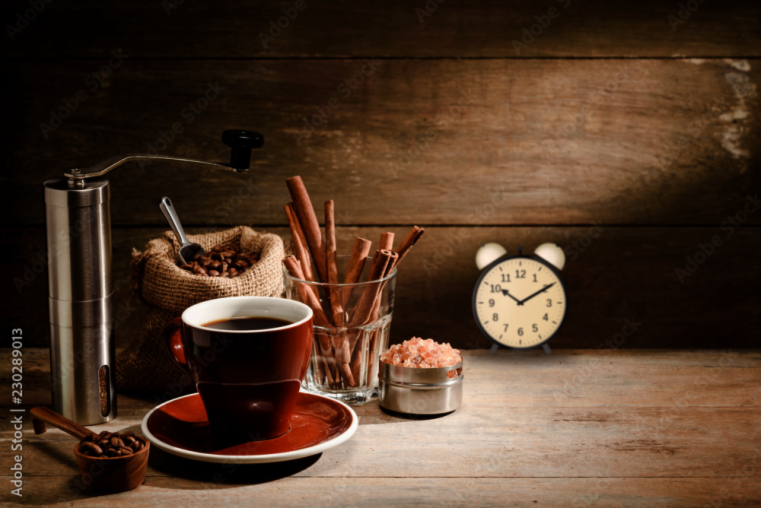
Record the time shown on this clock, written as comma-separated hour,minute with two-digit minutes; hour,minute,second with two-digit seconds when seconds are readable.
10,10
